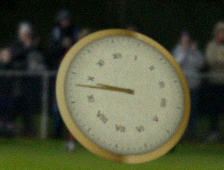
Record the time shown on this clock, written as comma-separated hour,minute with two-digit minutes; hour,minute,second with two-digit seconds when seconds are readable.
9,48
